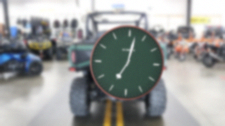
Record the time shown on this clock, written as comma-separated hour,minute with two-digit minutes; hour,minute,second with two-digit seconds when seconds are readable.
7,02
